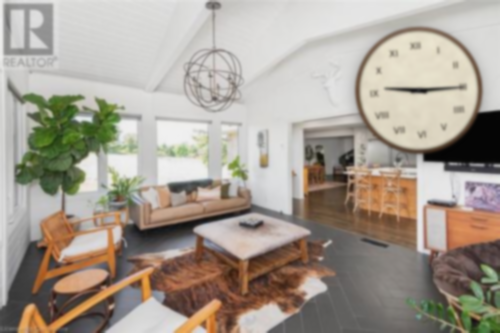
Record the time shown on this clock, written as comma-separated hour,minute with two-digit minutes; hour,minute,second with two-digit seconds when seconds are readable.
9,15
